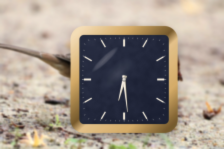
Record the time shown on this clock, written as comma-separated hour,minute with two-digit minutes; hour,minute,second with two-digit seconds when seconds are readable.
6,29
